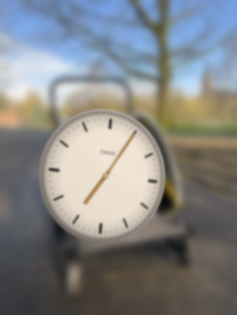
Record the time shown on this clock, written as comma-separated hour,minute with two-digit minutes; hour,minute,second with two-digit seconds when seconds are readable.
7,05
